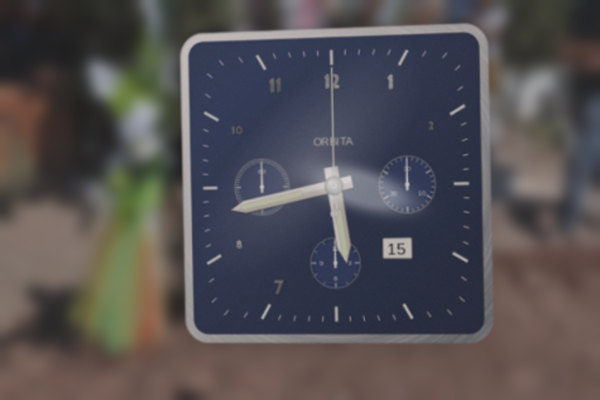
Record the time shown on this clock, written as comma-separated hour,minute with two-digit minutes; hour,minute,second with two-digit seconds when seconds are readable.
5,43
